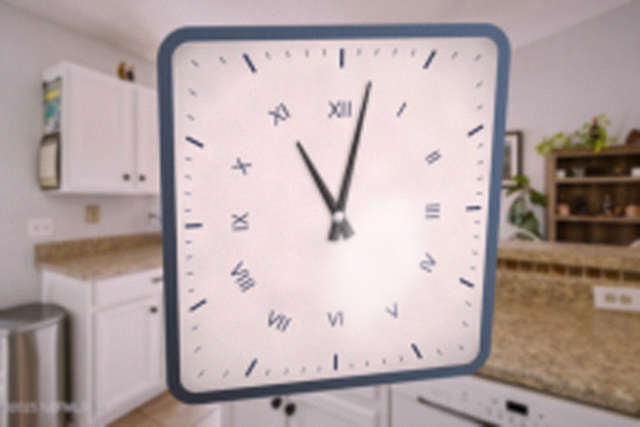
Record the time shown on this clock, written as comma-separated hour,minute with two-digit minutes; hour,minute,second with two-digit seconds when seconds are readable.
11,02
